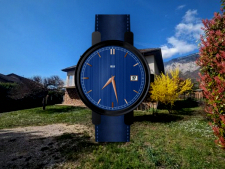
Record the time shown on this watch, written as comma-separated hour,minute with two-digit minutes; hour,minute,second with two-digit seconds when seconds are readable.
7,28
